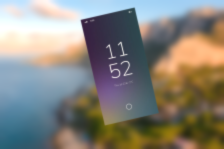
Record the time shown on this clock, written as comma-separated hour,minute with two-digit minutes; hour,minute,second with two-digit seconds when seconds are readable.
11,52
